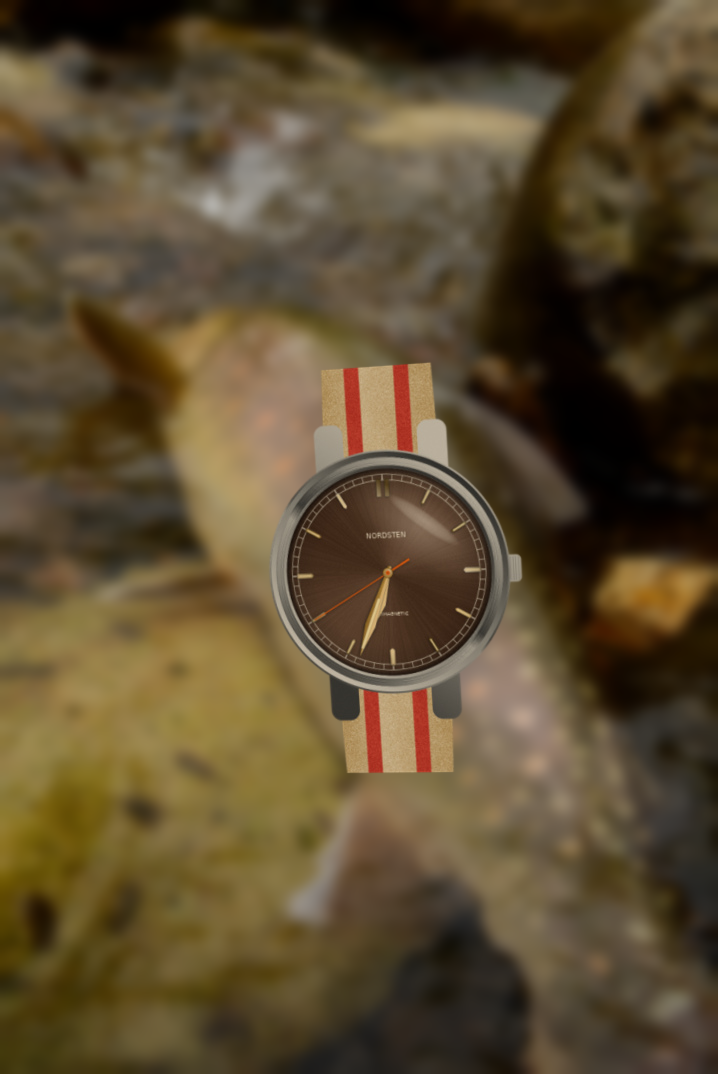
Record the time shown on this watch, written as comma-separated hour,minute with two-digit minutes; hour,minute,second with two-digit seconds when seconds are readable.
6,33,40
